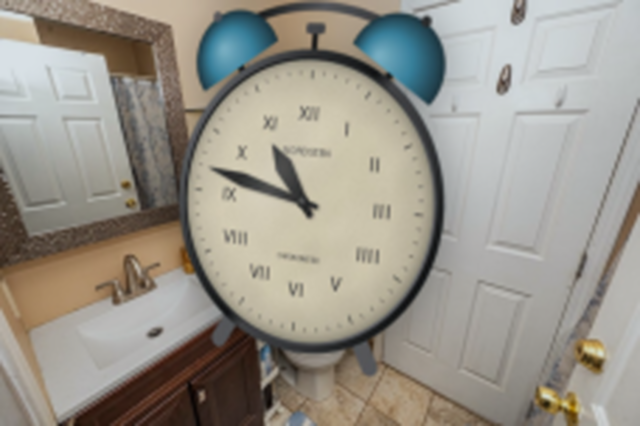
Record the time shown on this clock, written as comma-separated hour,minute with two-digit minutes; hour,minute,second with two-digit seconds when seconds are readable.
10,47
